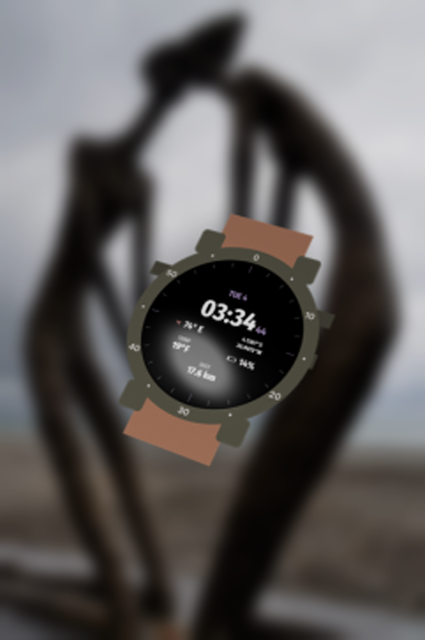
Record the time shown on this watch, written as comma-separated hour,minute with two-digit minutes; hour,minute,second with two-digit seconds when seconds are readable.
3,34
